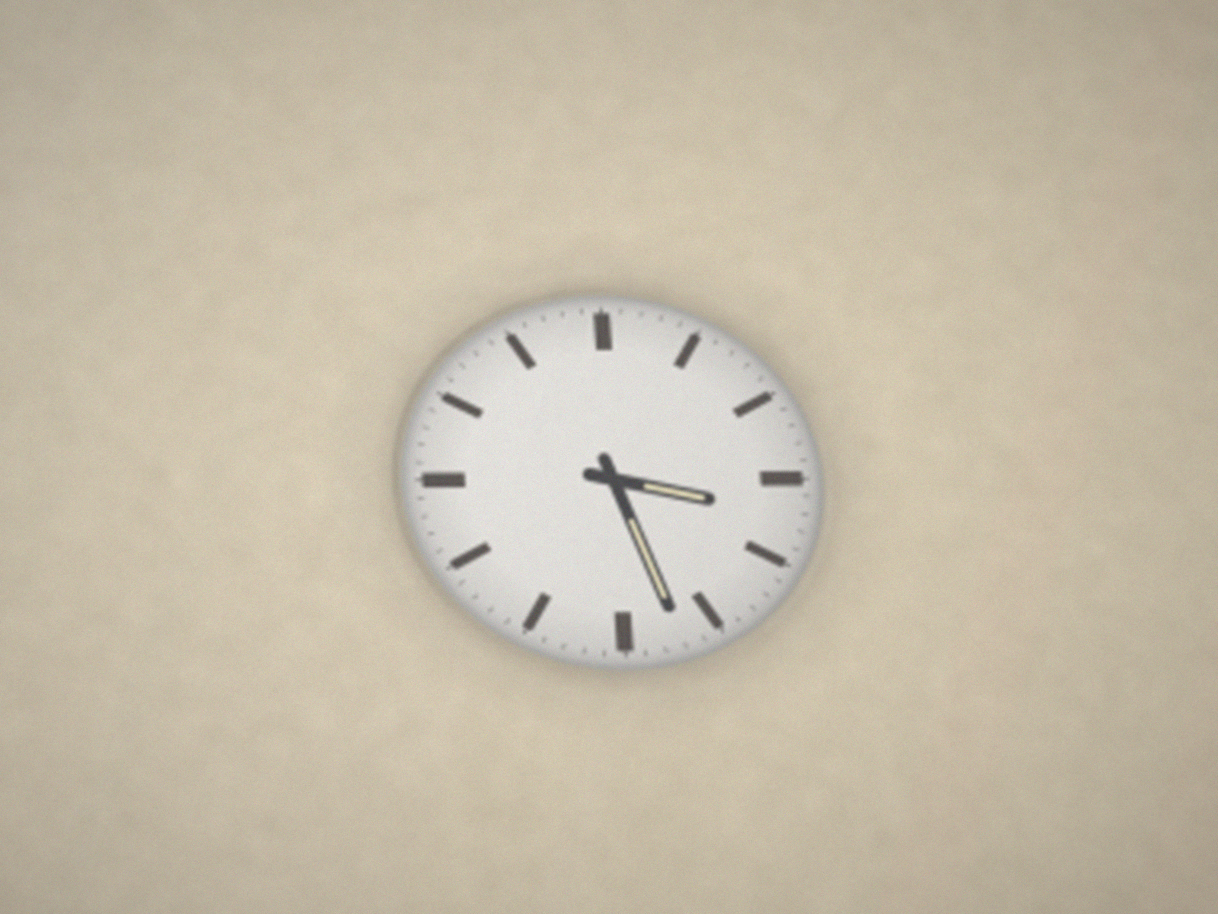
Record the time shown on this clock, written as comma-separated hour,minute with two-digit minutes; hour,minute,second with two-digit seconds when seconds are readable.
3,27
